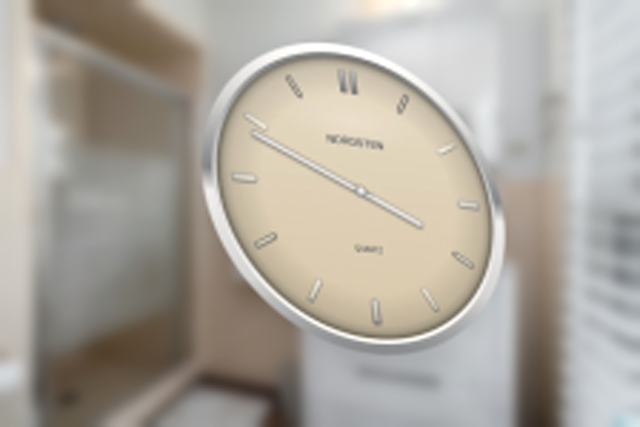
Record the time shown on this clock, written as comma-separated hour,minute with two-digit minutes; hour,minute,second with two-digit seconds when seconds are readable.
3,49
